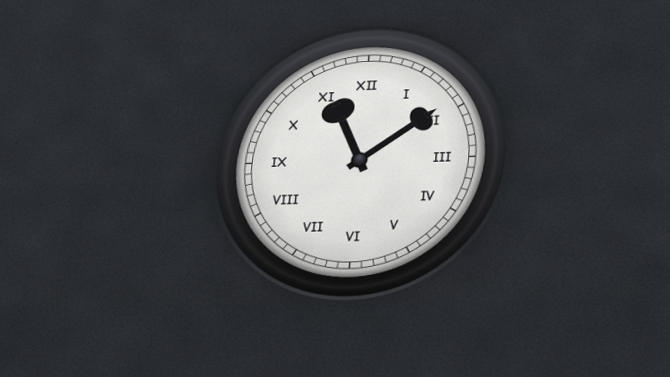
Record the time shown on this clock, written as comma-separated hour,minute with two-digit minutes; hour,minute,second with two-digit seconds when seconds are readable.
11,09
